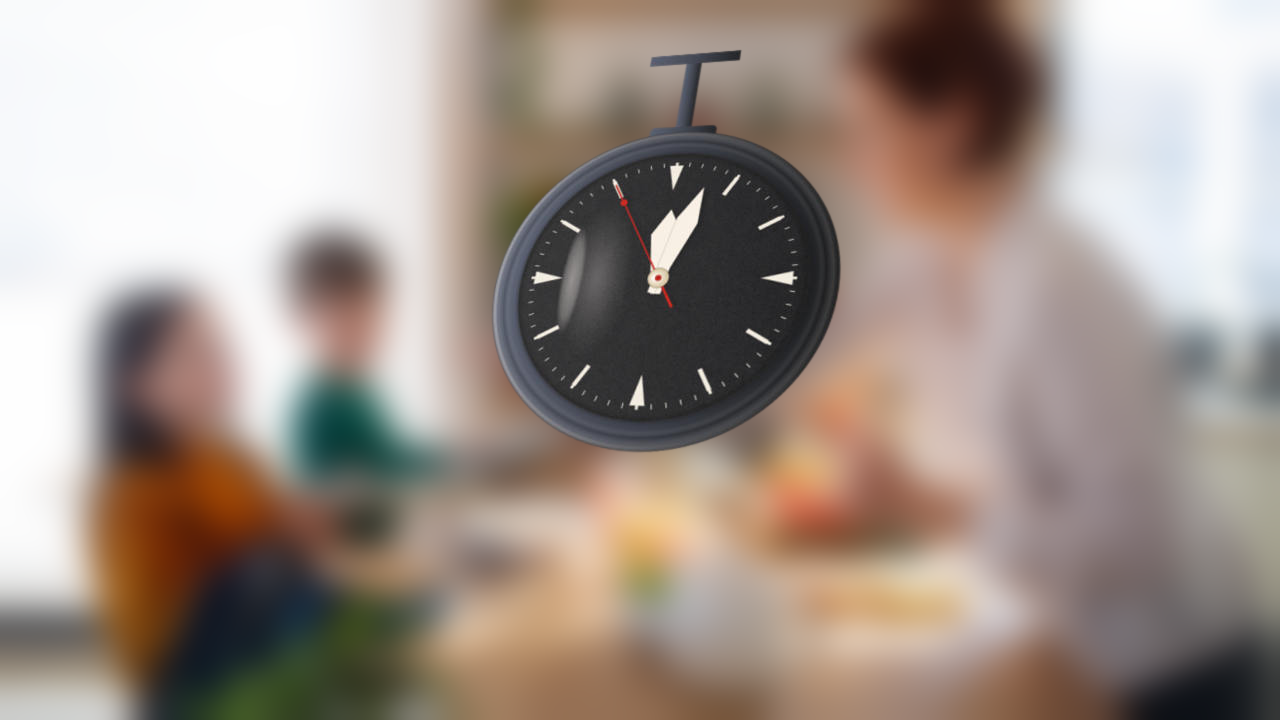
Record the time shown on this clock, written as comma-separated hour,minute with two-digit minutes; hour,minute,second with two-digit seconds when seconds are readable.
12,02,55
